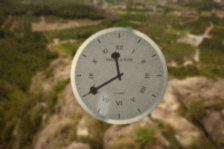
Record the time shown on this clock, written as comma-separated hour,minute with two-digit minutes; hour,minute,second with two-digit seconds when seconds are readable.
11,40
